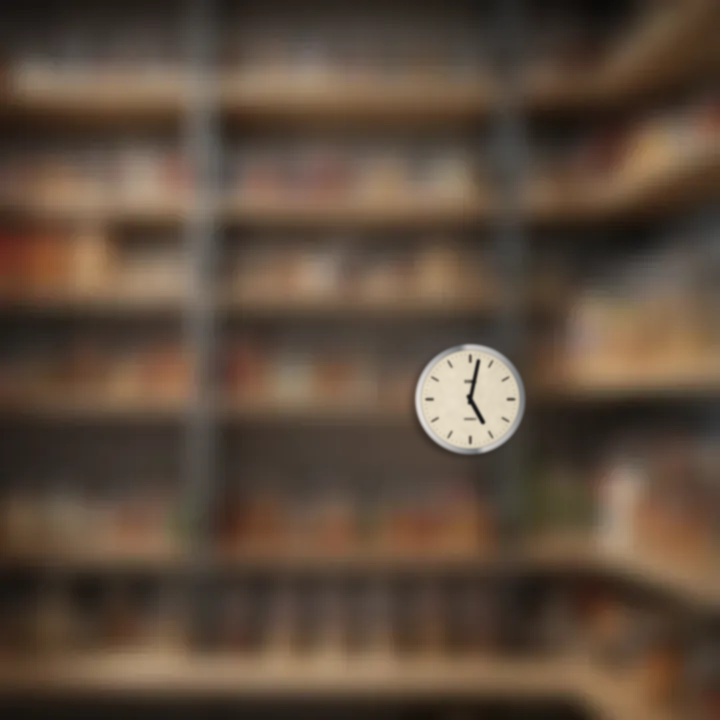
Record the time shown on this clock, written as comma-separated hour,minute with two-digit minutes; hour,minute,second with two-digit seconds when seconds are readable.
5,02
